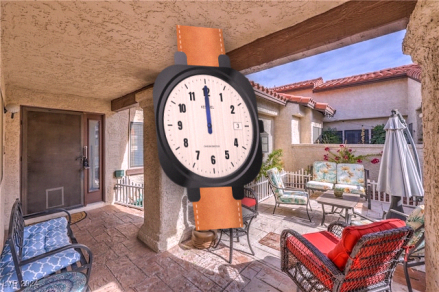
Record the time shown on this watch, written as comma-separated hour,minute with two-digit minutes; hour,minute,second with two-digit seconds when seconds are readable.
12,00
